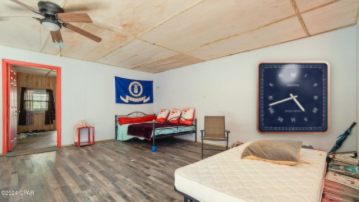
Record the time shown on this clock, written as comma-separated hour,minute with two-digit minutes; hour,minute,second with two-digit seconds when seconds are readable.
4,42
